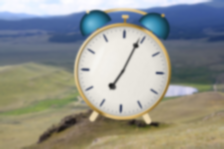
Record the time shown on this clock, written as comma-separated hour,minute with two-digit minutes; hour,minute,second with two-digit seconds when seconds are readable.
7,04
